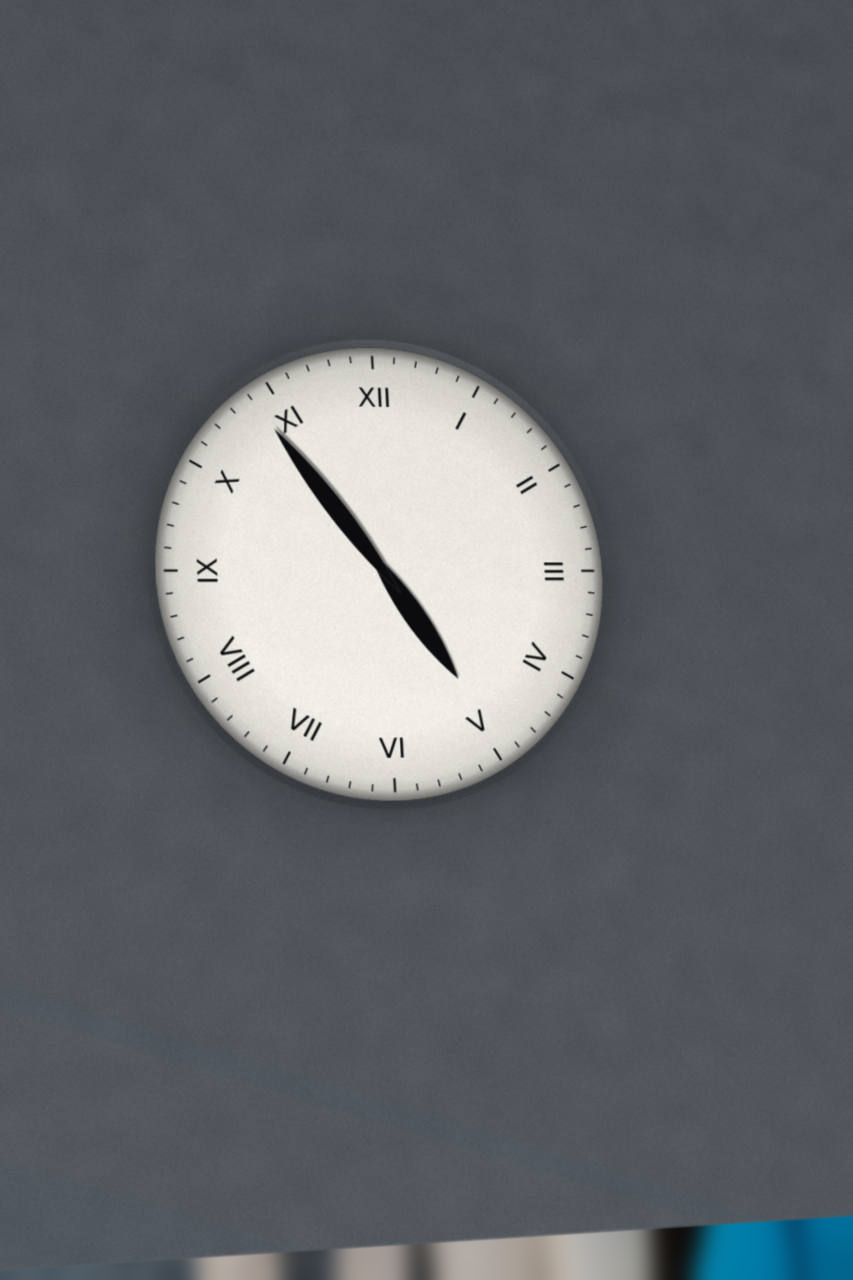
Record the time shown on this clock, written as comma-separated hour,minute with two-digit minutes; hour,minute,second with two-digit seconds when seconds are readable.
4,54
